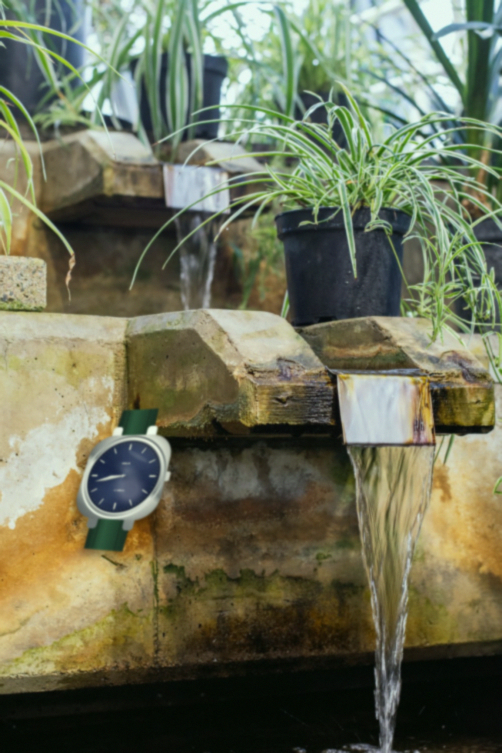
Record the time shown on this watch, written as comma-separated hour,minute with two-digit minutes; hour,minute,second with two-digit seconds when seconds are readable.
8,43
